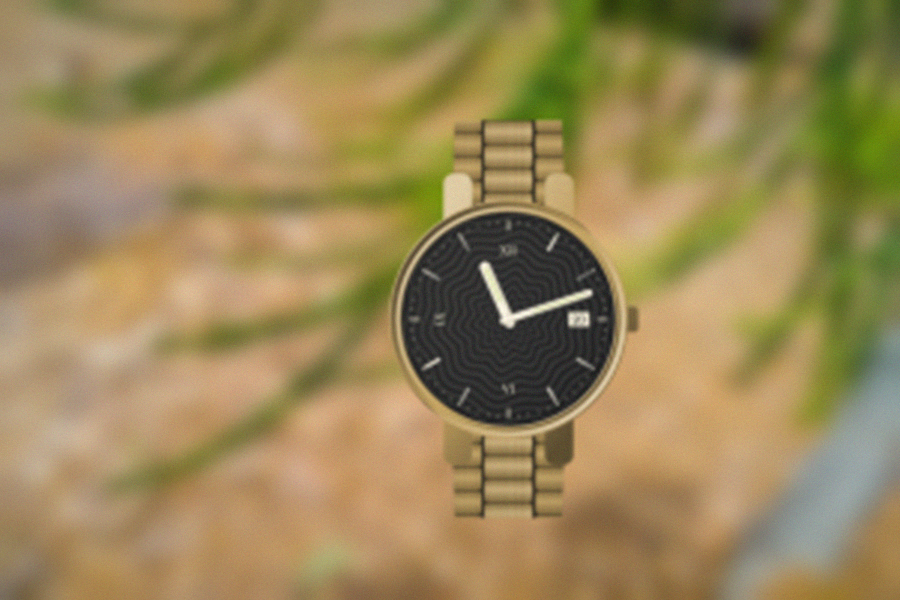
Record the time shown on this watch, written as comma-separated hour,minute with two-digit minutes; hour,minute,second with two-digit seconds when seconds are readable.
11,12
